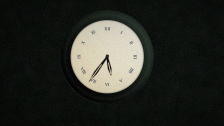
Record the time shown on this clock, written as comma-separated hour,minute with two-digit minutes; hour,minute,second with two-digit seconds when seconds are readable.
5,36
